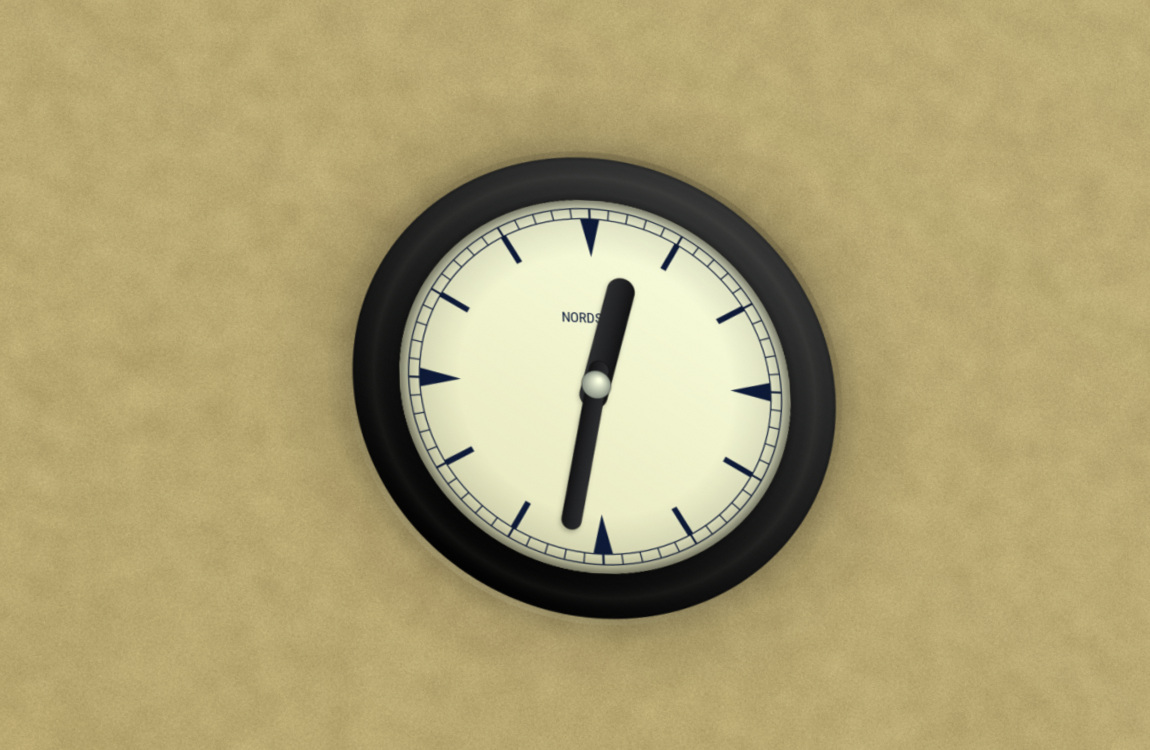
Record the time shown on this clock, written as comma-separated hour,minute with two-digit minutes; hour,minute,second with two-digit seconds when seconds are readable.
12,32
